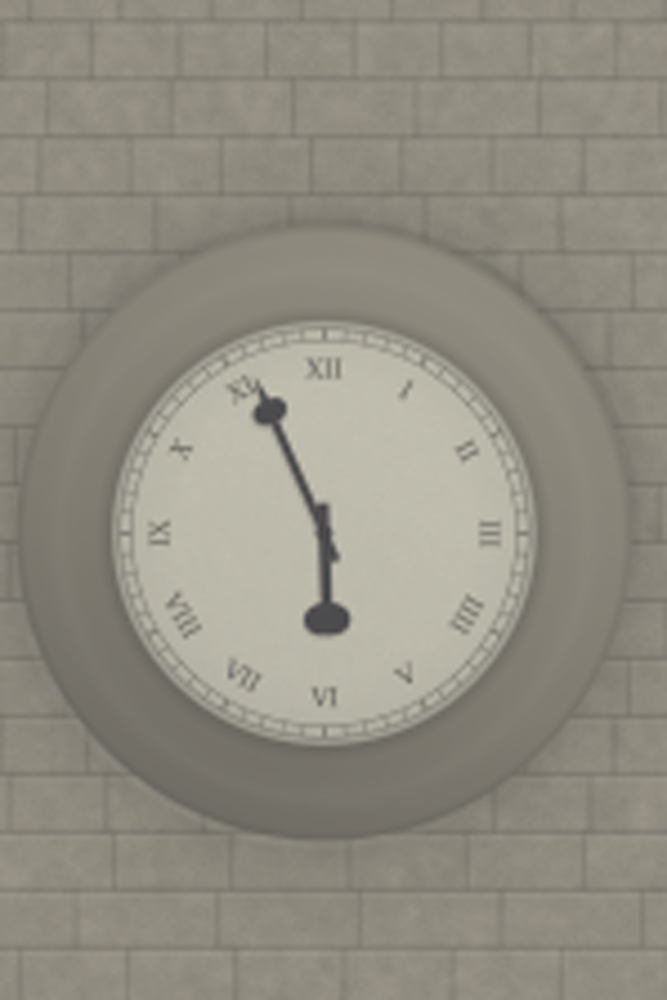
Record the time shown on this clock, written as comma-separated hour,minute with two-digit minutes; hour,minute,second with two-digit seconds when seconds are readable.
5,56
